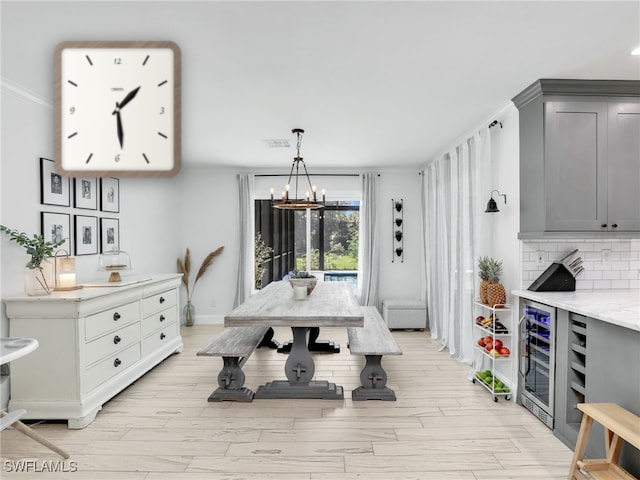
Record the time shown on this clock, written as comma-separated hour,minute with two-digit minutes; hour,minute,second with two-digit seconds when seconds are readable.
1,29
